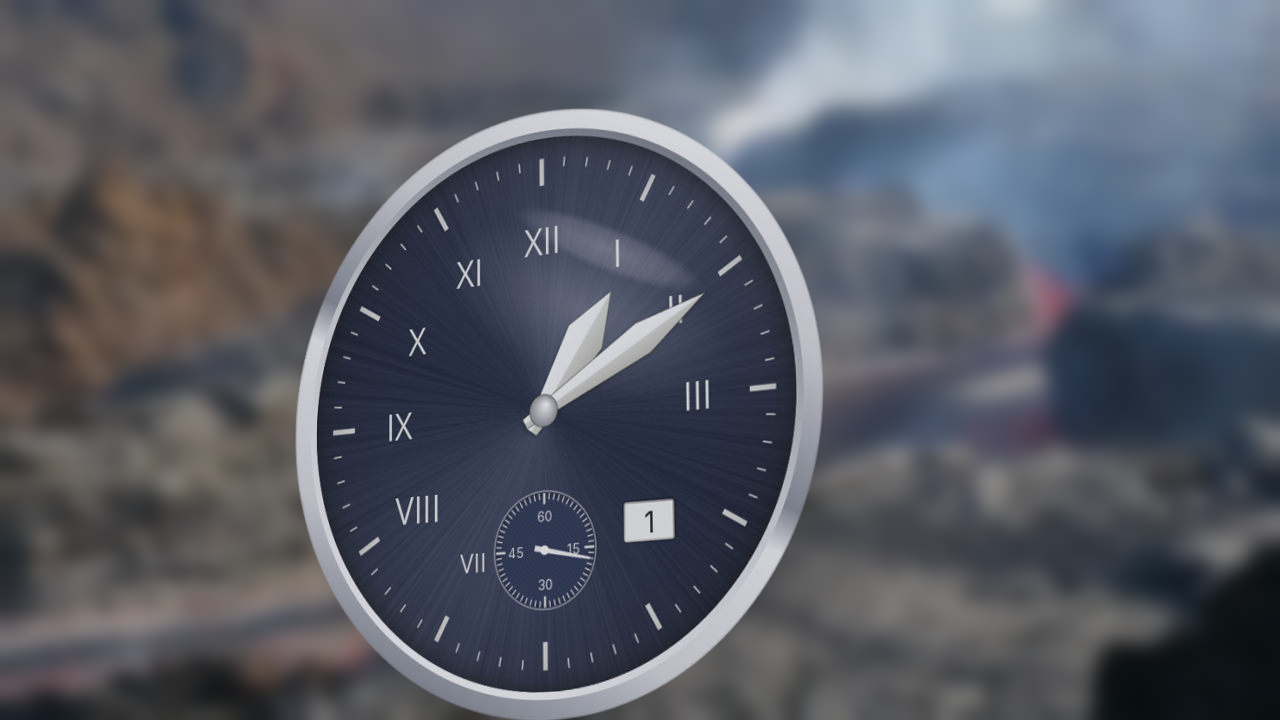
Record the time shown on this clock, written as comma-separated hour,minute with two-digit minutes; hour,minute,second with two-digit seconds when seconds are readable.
1,10,17
